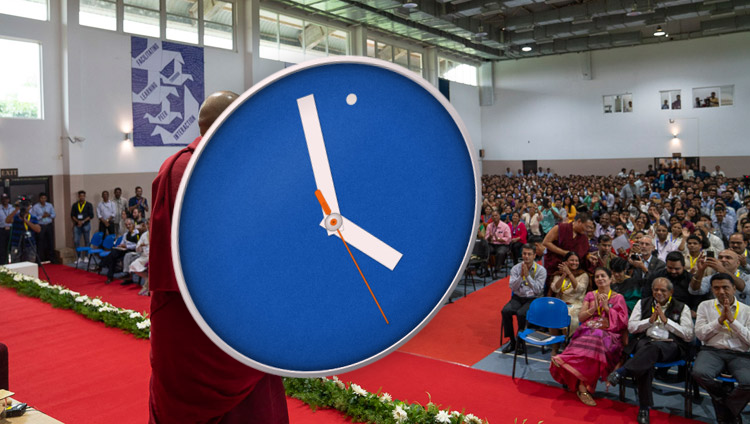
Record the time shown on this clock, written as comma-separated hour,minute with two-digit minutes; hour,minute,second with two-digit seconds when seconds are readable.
3,56,24
